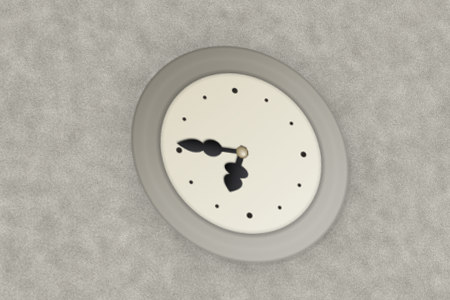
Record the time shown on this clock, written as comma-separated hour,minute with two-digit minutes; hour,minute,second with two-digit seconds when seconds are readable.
6,46
